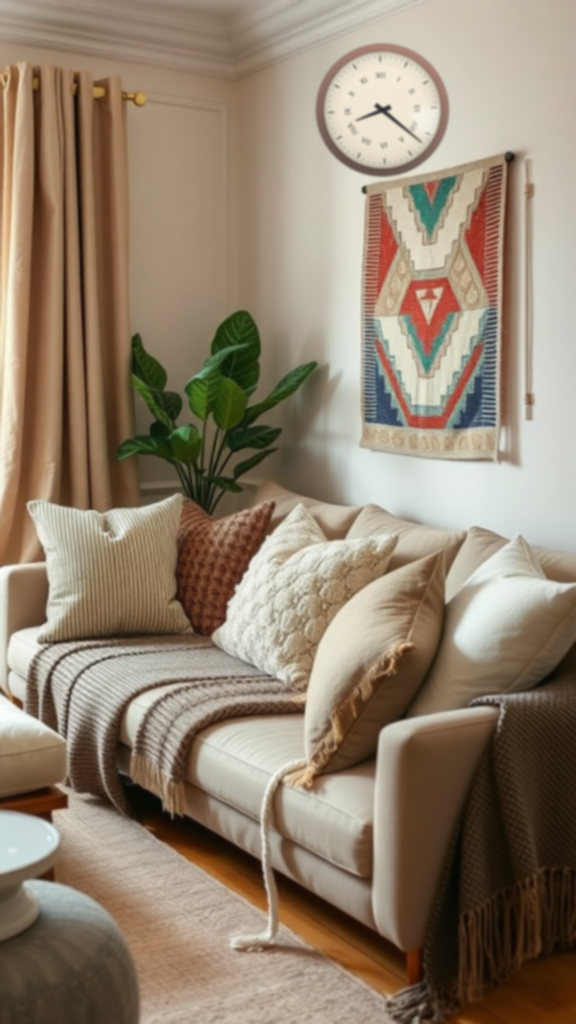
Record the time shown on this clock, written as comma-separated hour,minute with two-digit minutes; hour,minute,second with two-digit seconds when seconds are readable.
8,22
